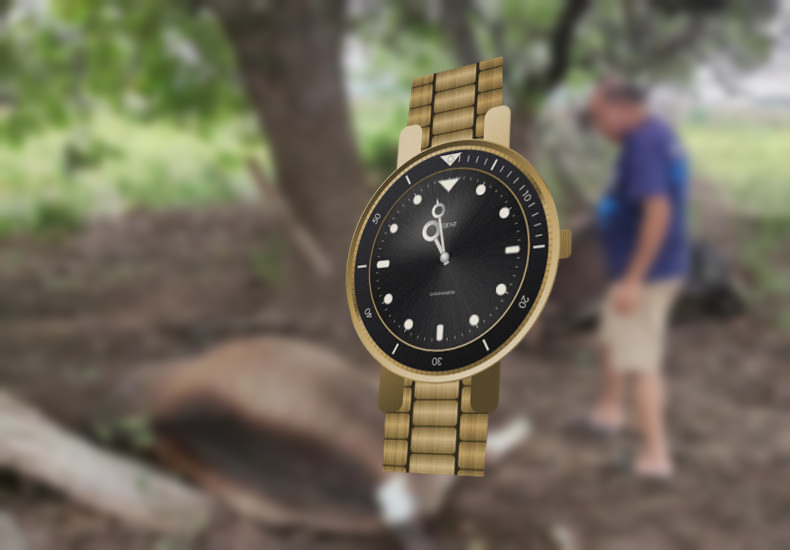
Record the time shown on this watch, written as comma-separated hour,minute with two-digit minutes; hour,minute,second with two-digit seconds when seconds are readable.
10,58
